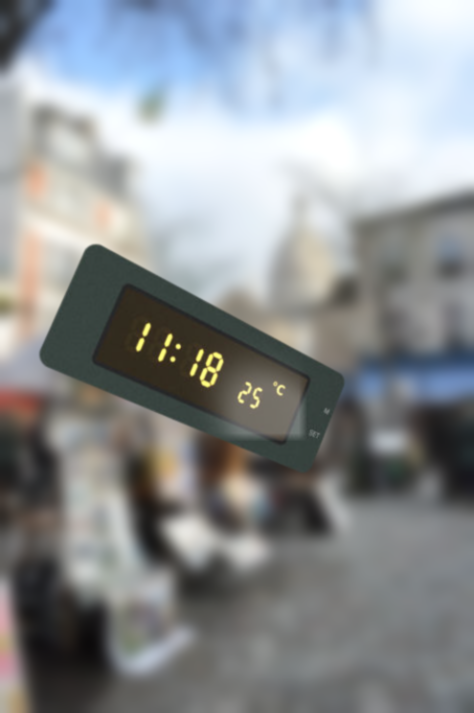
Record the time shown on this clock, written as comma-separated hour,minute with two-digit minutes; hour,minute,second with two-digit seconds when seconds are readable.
11,18
